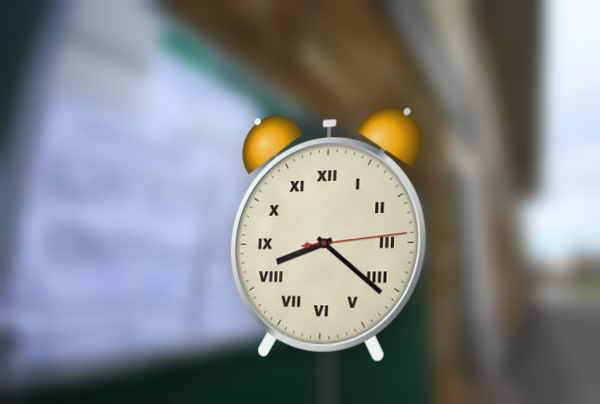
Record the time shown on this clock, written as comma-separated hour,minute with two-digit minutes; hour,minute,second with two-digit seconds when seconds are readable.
8,21,14
